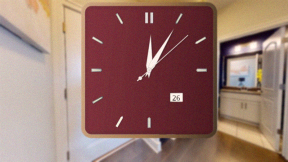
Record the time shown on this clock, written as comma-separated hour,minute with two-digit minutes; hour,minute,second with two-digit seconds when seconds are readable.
12,05,08
